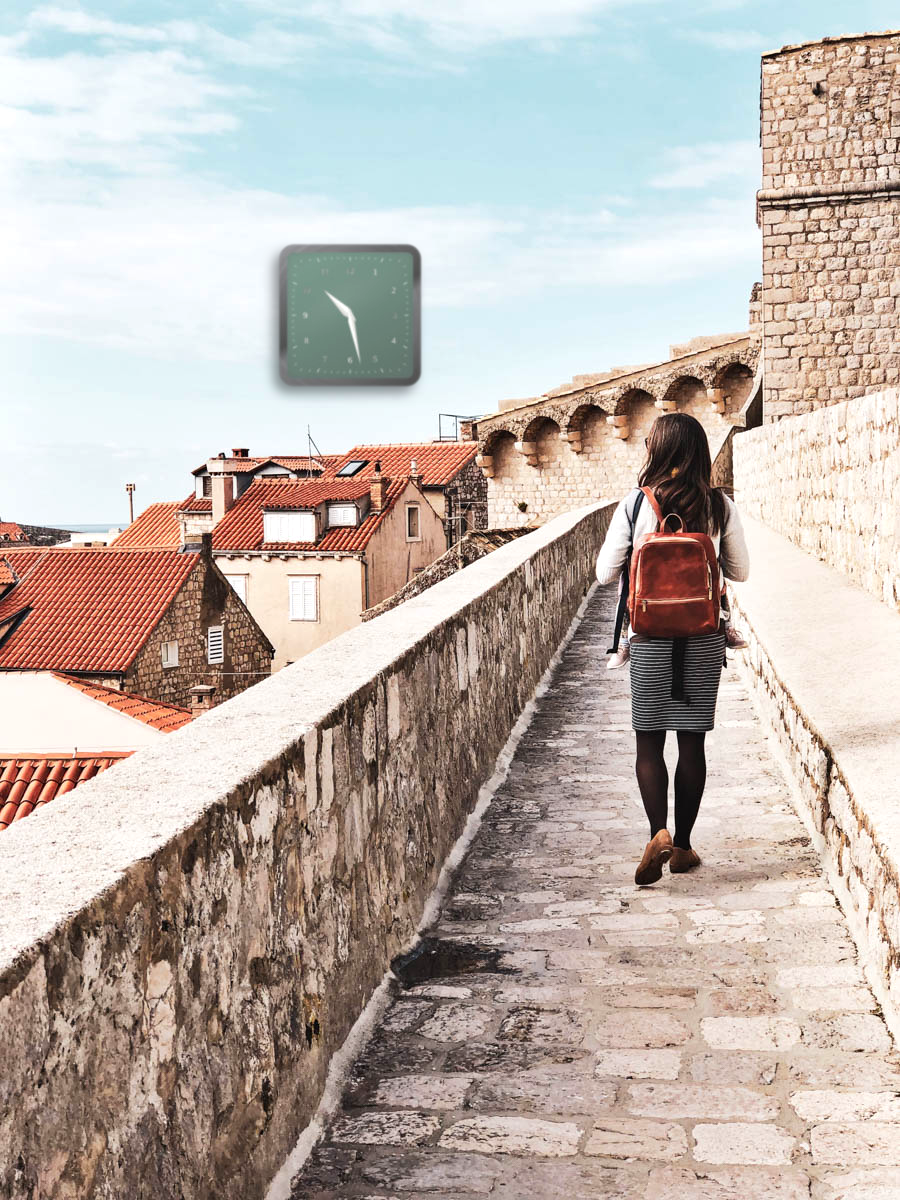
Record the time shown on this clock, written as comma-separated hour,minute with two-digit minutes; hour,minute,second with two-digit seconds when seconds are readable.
10,28
